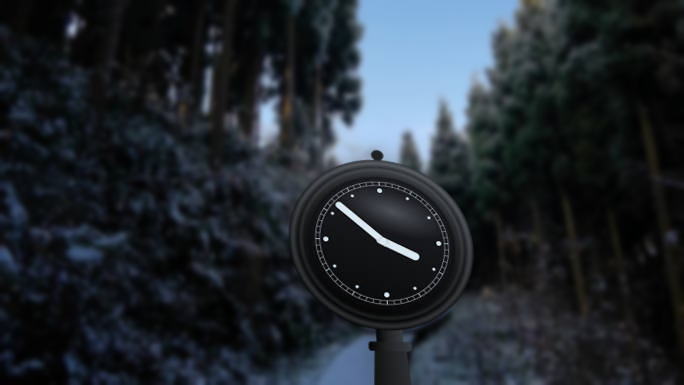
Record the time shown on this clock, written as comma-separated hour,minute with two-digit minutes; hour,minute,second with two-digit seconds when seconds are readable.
3,52
